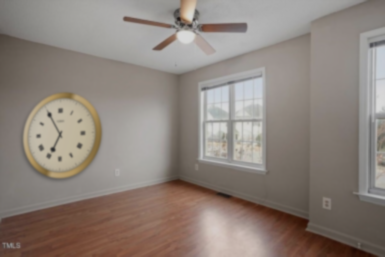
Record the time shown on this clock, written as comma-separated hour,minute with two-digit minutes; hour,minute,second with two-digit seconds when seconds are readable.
6,55
